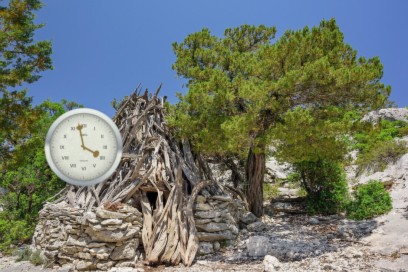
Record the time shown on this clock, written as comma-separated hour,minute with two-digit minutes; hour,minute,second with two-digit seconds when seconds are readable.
3,58
